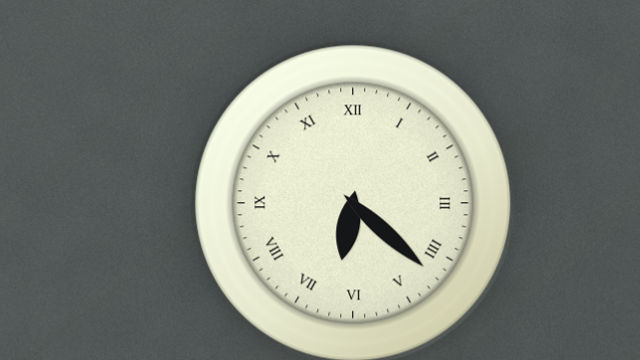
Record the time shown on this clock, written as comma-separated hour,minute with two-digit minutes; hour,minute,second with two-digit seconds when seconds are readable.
6,22
